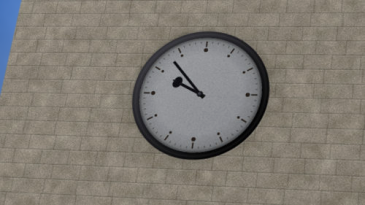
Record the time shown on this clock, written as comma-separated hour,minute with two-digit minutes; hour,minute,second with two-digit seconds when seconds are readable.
9,53
